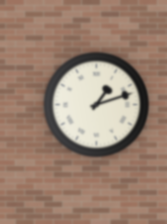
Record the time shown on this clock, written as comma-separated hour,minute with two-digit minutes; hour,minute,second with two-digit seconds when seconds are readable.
1,12
